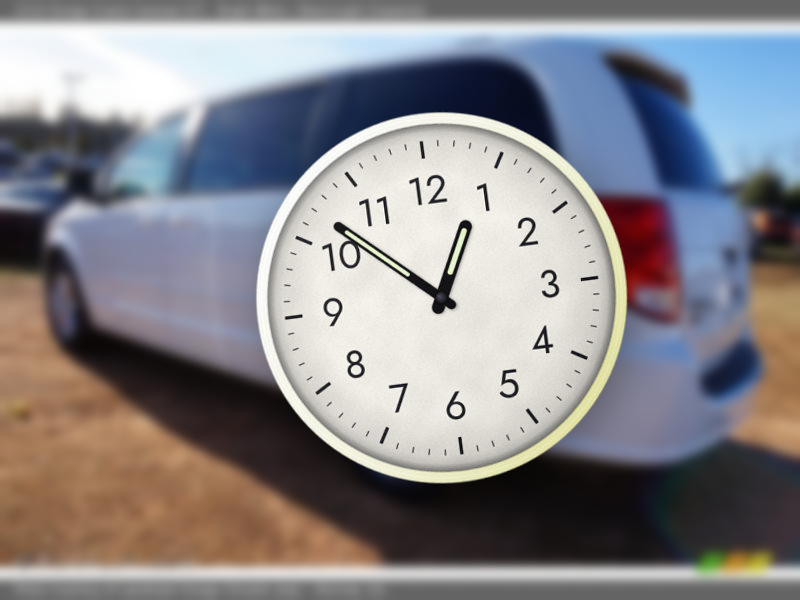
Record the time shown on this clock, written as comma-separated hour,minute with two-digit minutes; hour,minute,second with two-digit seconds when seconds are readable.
12,52
